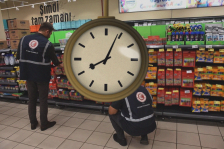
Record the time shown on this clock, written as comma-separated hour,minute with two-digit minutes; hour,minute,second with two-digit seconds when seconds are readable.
8,04
